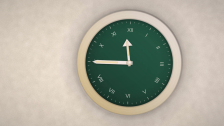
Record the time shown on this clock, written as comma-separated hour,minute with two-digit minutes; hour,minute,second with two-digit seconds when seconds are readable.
11,45
